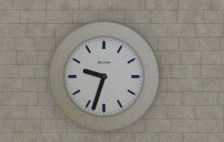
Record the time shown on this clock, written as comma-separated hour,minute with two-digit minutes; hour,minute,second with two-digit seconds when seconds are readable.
9,33
